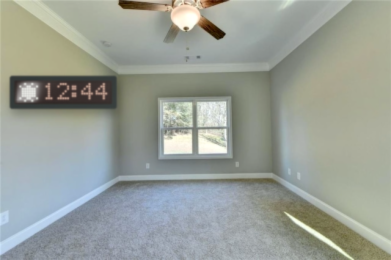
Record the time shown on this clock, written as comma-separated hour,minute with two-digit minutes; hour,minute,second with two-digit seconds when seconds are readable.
12,44
